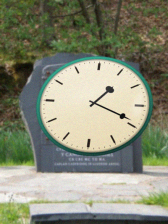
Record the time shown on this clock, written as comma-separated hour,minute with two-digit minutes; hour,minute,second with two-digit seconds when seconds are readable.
1,19
